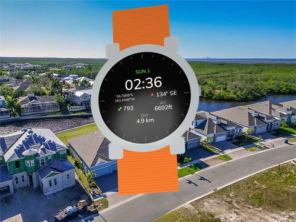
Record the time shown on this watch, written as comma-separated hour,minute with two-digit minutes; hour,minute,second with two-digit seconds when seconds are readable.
2,36
